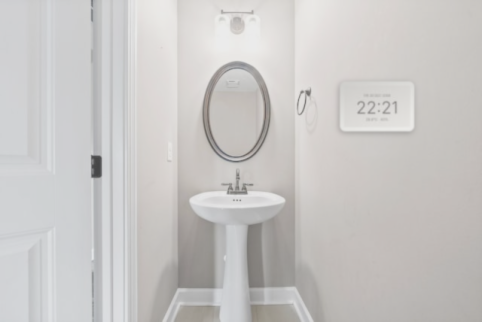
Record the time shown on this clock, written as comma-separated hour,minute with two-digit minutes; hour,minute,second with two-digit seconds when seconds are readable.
22,21
